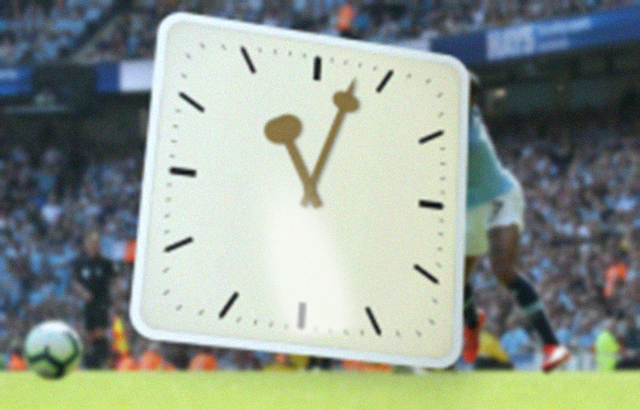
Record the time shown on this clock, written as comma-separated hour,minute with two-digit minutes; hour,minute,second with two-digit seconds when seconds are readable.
11,03
